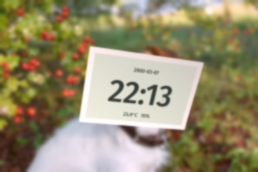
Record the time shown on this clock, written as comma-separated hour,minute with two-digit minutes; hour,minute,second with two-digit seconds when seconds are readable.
22,13
